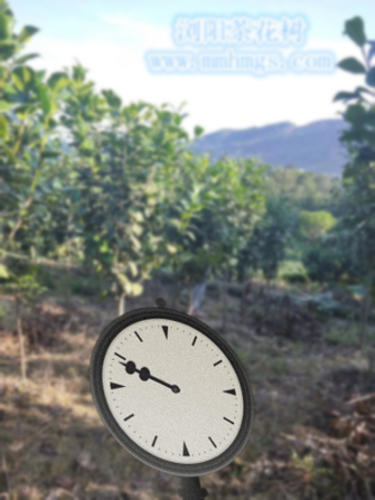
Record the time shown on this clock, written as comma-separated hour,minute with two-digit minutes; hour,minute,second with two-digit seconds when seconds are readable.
9,49
